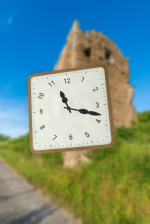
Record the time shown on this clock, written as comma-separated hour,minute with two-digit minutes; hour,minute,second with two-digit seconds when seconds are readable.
11,18
